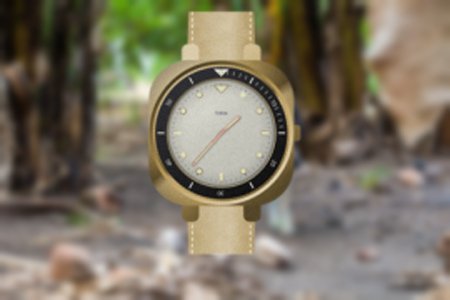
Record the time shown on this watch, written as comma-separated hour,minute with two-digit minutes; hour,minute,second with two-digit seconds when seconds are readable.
1,37
